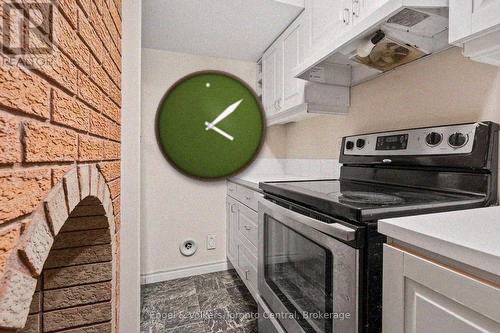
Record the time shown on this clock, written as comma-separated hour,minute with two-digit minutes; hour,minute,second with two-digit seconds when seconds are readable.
4,09
